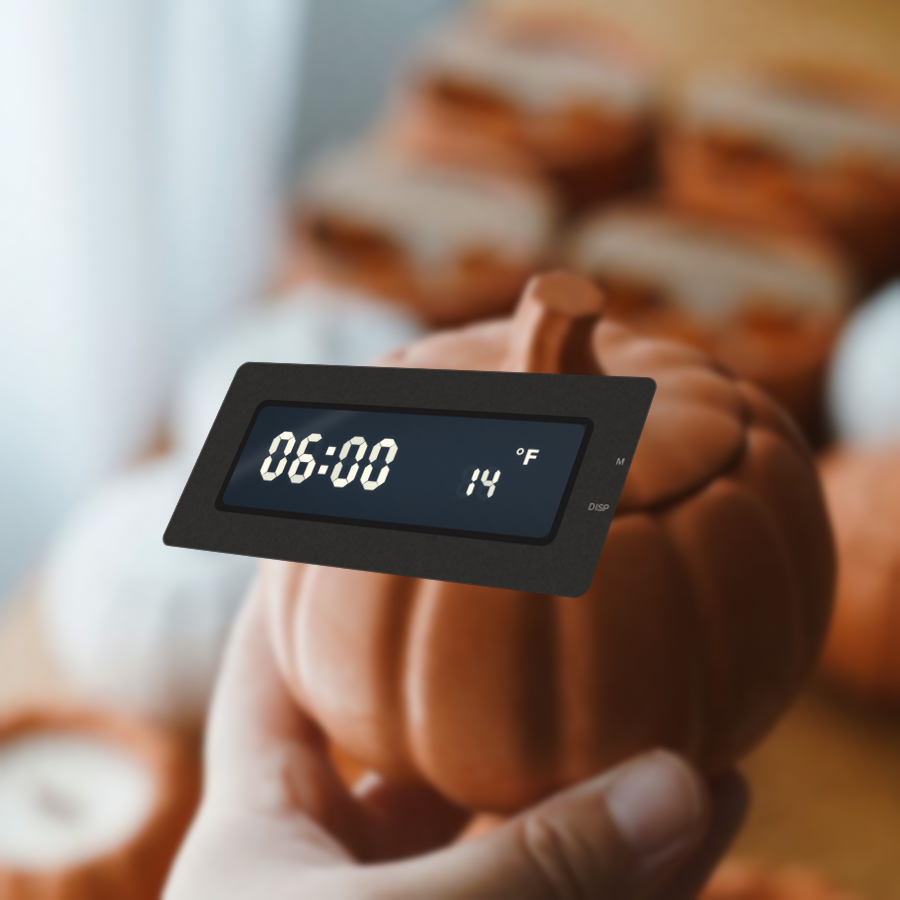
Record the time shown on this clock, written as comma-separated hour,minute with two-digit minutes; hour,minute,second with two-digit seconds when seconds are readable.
6,00
